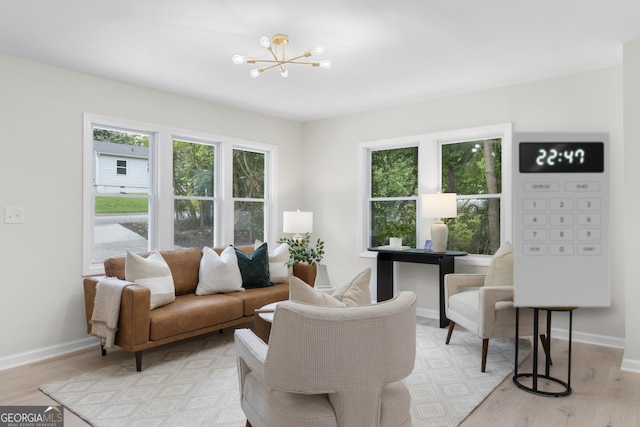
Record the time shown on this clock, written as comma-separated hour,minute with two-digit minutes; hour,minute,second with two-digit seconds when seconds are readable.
22,47
